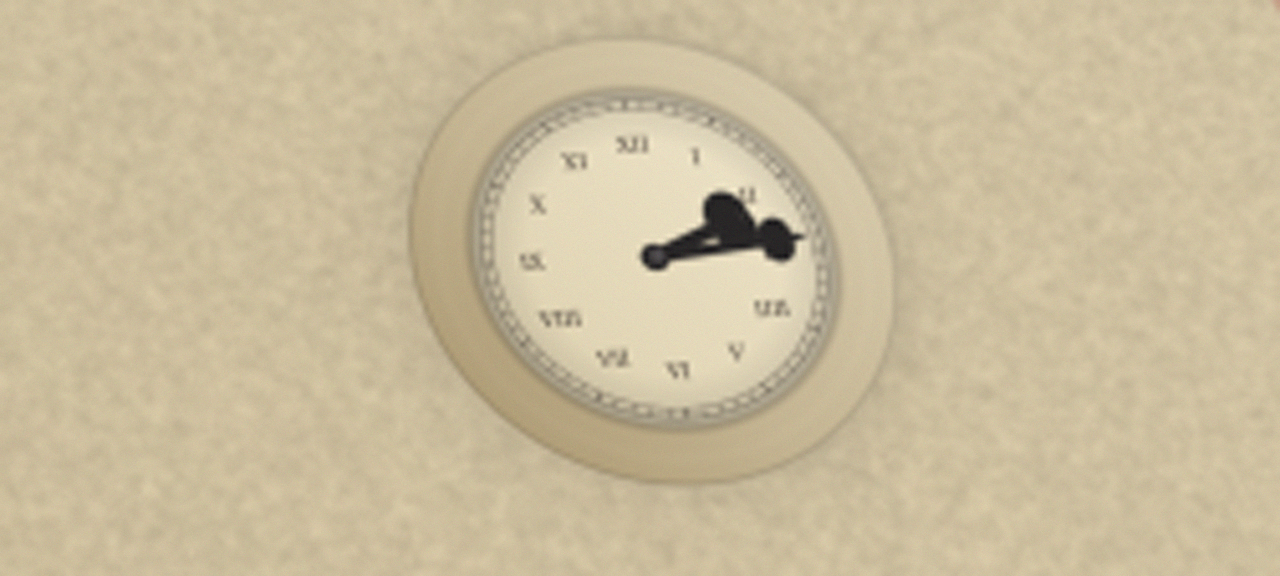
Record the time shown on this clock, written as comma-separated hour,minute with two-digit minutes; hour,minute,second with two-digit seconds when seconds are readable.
2,14
